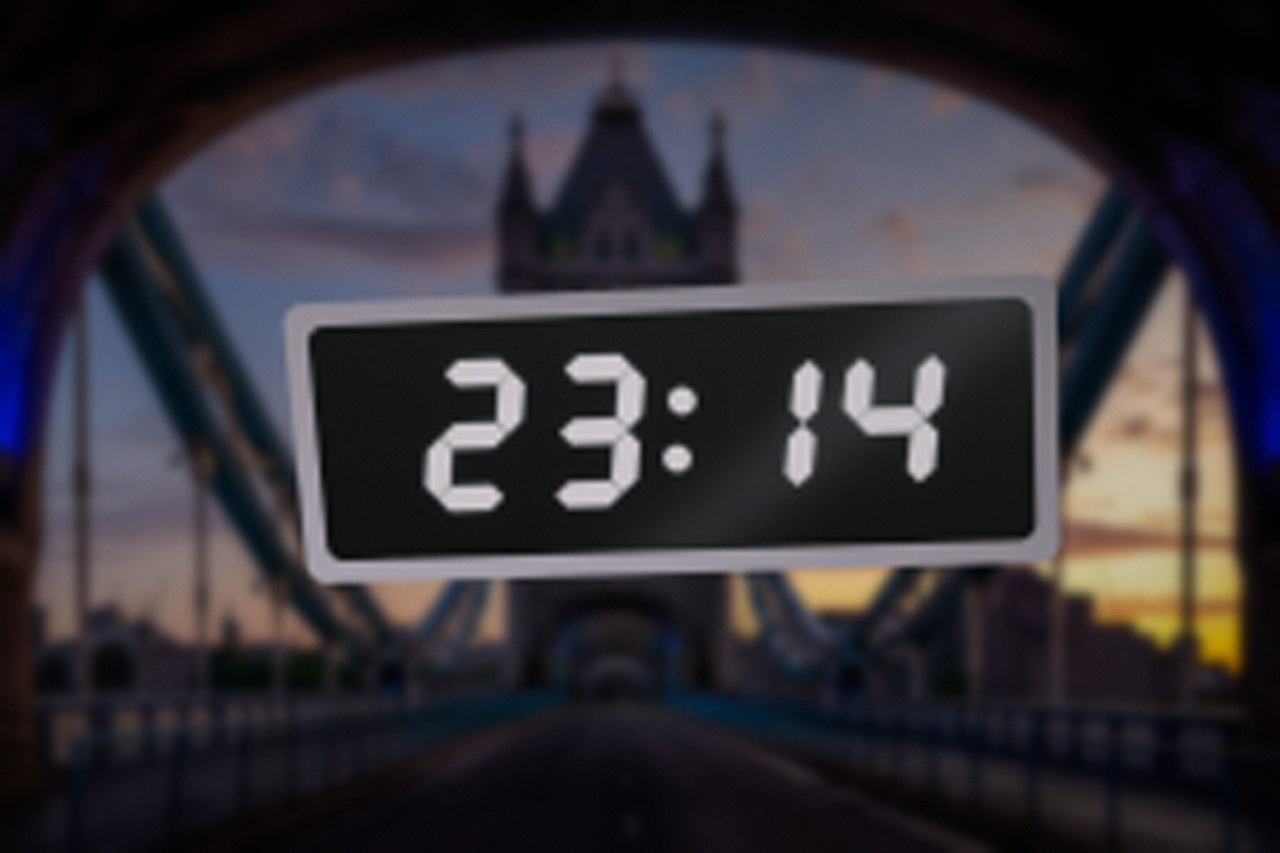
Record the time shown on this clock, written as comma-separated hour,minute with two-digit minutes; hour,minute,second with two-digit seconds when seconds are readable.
23,14
